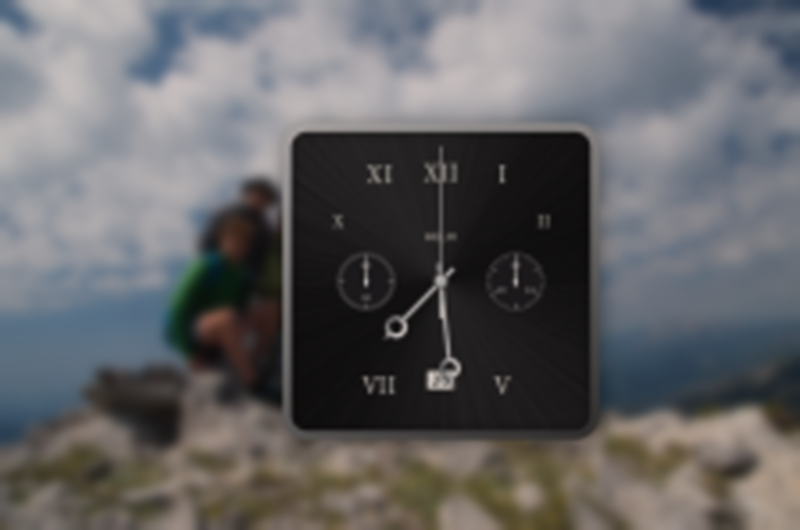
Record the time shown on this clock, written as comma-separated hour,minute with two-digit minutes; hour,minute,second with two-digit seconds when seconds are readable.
7,29
